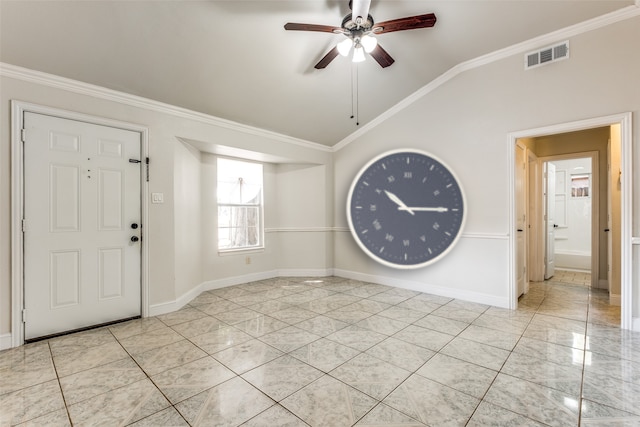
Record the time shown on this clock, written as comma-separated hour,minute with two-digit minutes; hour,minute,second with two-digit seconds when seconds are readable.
10,15
